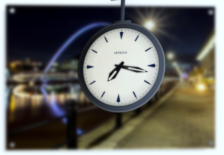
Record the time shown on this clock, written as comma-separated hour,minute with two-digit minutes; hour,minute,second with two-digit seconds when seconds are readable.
7,17
